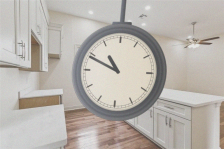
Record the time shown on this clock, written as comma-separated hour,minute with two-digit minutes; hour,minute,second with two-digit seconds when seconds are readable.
10,49
